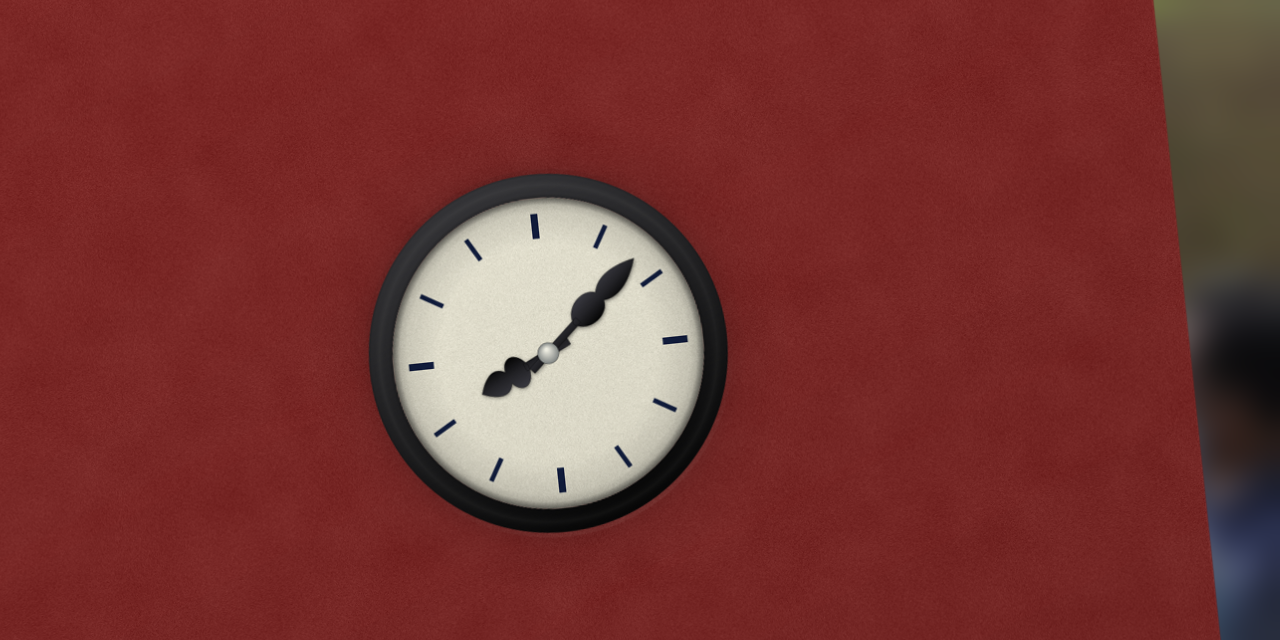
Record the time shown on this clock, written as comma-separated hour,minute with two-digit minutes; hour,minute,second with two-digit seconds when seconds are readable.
8,08
